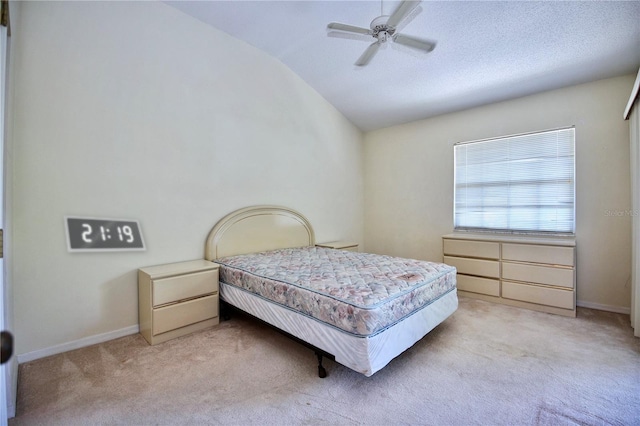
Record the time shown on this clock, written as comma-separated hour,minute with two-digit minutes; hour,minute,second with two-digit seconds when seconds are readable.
21,19
